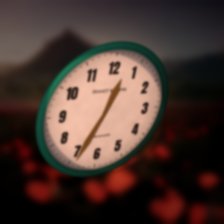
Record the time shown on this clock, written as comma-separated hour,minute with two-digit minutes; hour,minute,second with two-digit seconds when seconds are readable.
12,34
